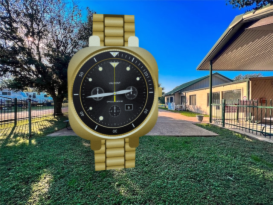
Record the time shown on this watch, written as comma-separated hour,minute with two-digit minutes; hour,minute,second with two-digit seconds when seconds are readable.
2,44
